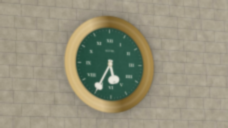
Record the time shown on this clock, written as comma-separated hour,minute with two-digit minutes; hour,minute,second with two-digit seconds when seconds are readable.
5,35
